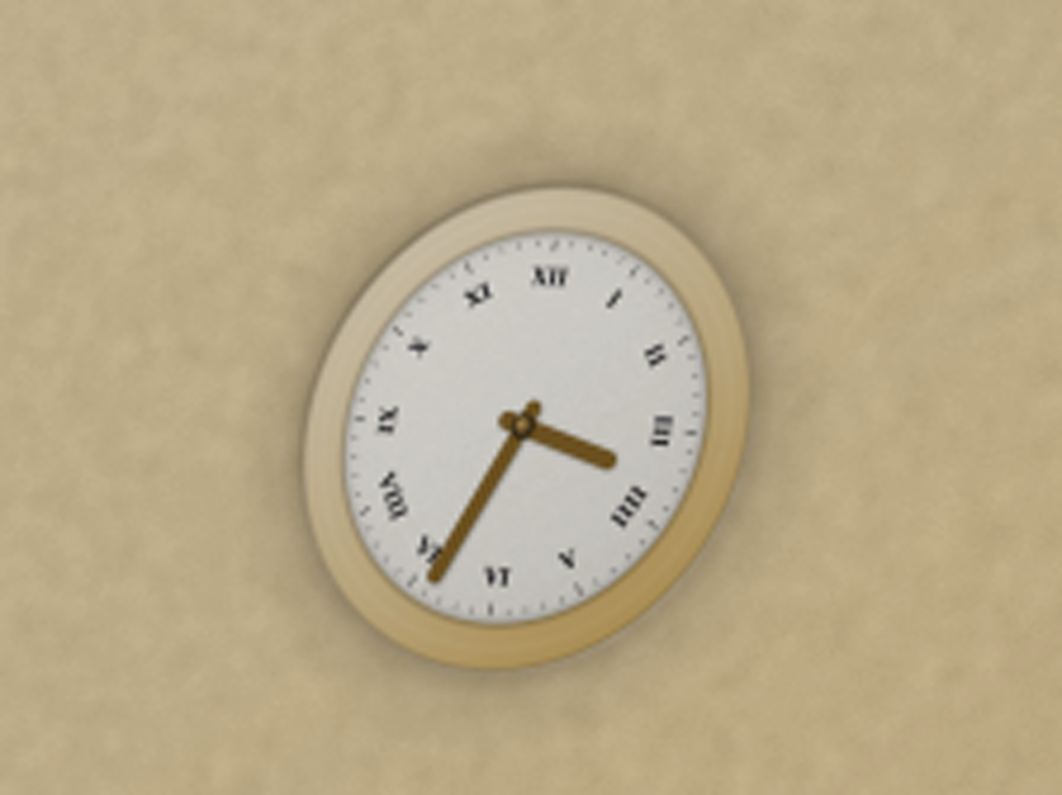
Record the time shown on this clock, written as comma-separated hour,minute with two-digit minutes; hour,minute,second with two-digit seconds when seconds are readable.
3,34
